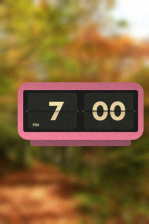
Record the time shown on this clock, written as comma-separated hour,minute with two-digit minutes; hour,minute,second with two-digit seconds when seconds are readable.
7,00
